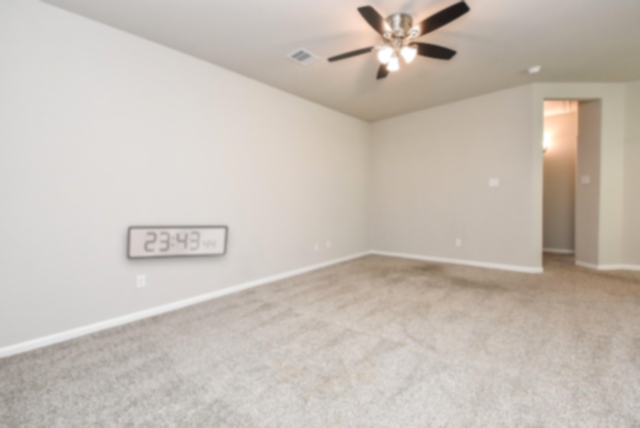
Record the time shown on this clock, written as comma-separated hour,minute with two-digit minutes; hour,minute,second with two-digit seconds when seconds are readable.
23,43
